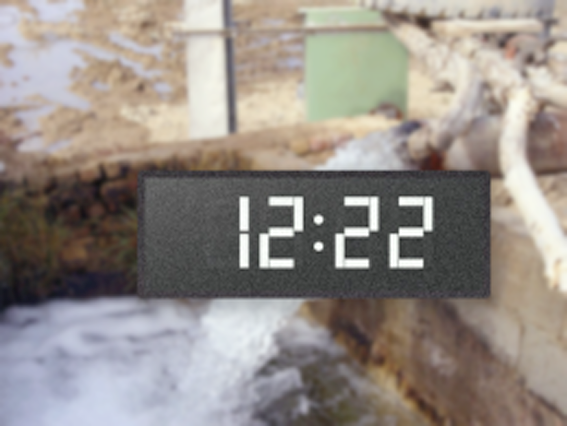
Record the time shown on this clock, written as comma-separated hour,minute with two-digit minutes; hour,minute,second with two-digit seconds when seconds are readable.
12,22
